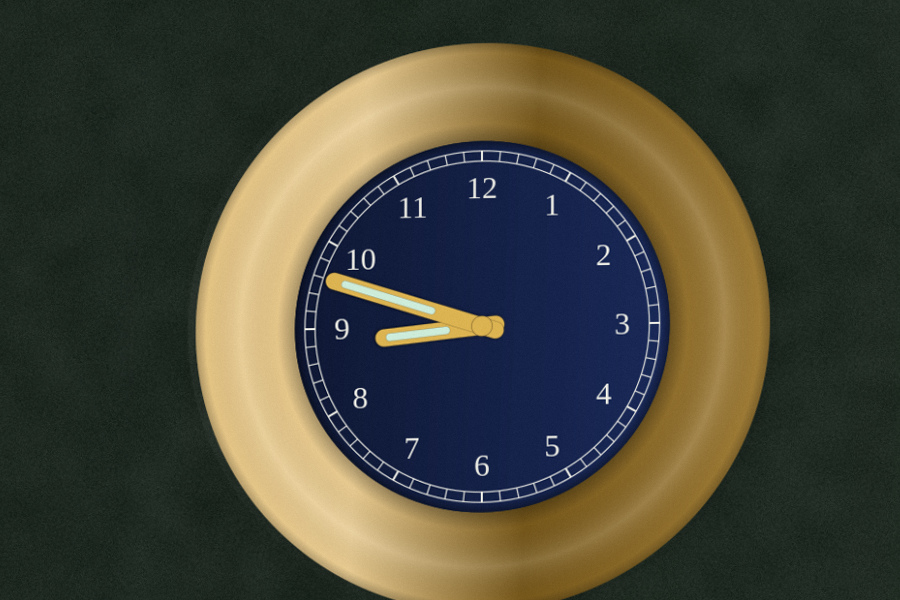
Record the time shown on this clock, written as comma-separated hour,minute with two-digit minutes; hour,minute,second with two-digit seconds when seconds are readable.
8,48
